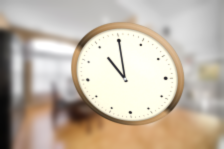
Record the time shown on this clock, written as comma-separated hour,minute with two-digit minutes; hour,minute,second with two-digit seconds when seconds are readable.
11,00
